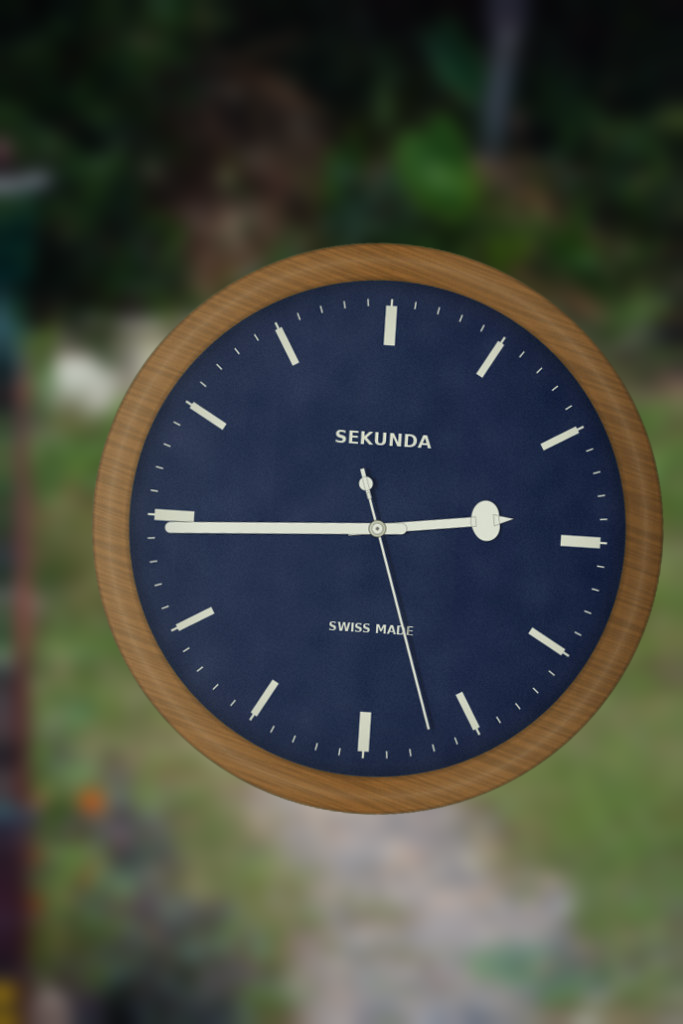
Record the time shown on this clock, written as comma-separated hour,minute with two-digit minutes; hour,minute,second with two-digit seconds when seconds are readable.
2,44,27
